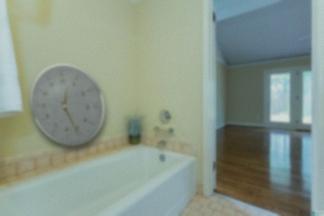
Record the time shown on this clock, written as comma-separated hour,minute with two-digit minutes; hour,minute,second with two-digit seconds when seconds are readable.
12,26
